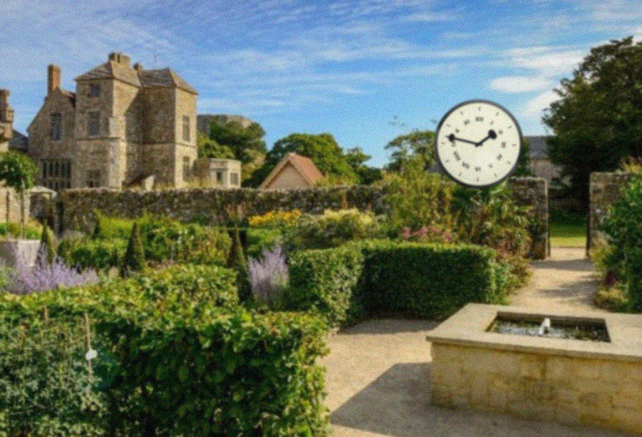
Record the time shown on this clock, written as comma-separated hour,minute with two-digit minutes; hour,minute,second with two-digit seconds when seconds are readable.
1,47
